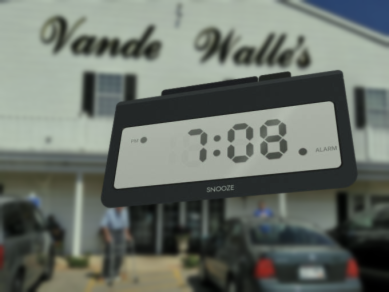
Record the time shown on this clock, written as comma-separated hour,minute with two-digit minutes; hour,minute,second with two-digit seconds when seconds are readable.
7,08
